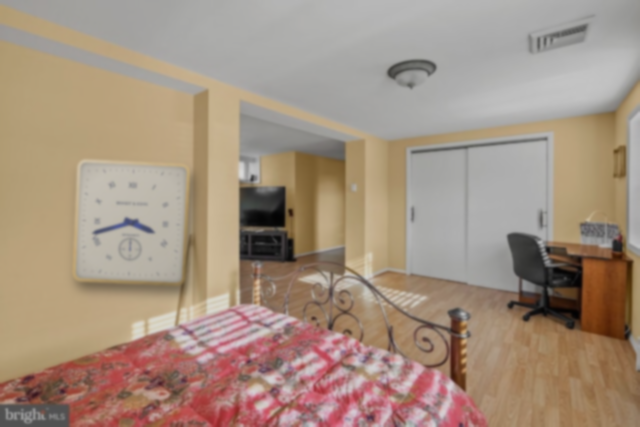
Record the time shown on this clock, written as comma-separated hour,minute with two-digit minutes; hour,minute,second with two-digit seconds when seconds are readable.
3,42
